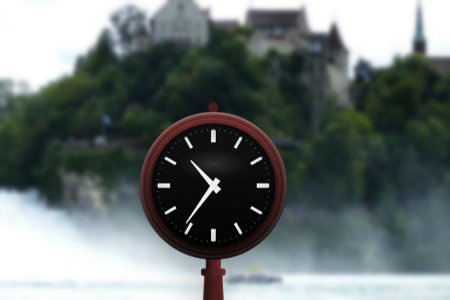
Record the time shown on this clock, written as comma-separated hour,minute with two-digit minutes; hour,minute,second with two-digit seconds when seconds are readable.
10,36
